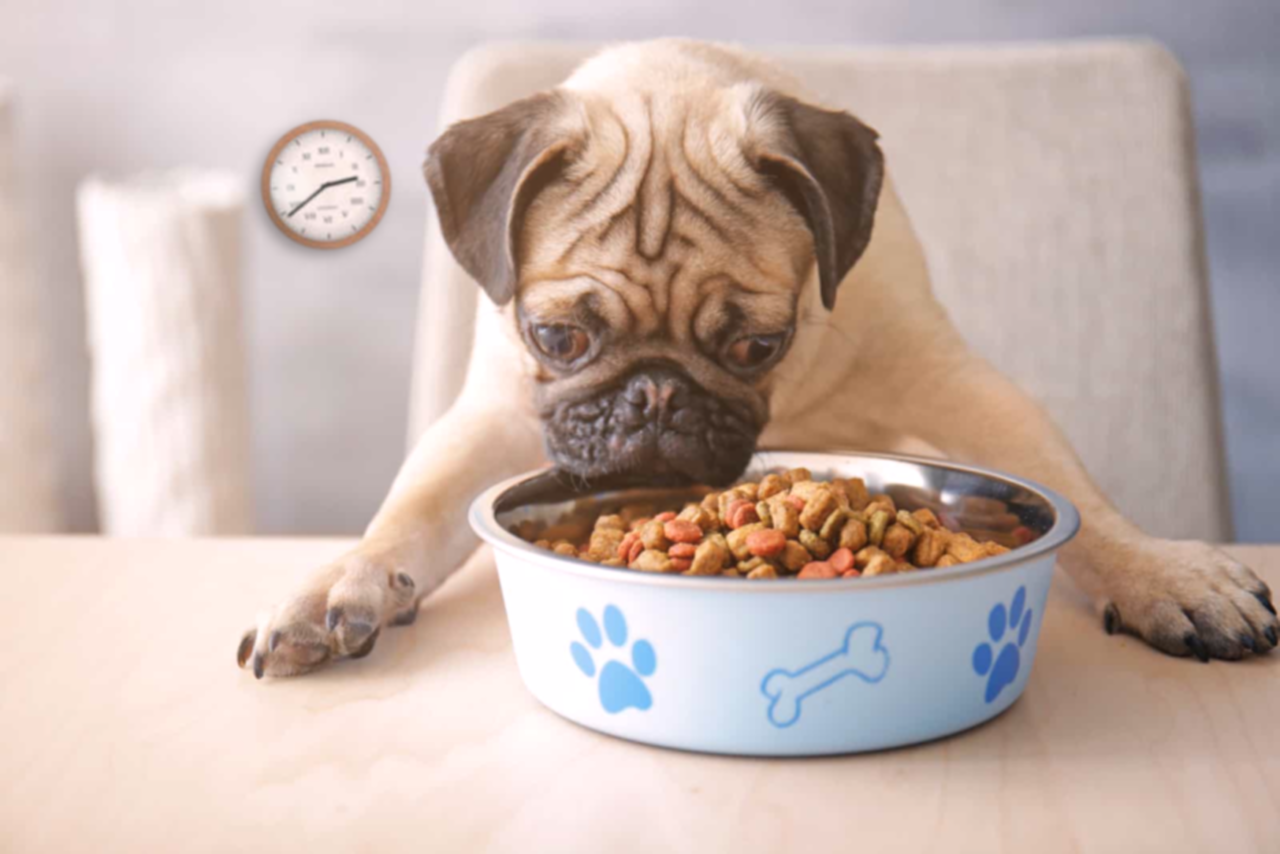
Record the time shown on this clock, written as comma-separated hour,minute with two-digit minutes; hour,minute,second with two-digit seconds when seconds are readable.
2,39
